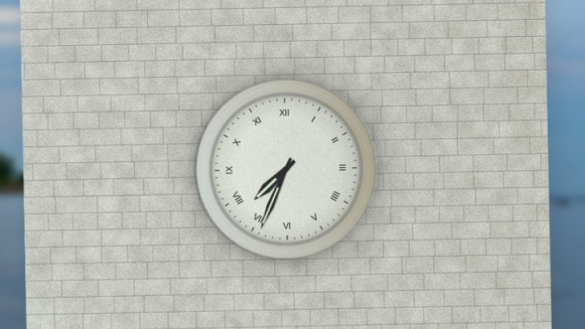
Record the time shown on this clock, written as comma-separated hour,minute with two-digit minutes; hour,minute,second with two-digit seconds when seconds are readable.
7,34
